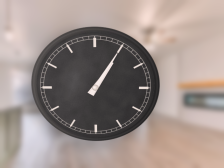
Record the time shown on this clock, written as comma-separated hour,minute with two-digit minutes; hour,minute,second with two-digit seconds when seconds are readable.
1,05
